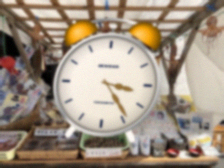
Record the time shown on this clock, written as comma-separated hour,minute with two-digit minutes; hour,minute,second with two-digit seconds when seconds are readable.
3,24
